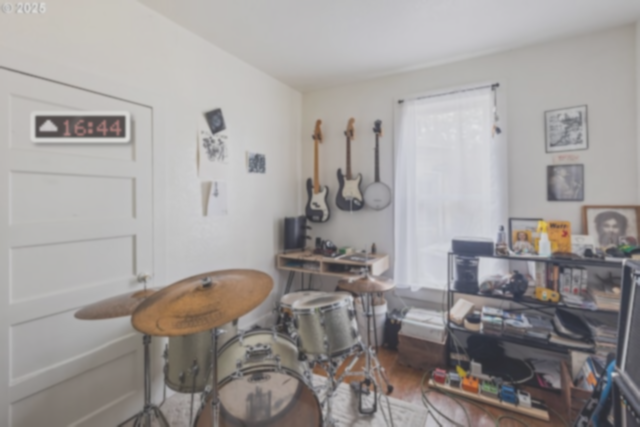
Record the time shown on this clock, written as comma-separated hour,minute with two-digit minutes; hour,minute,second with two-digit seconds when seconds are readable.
16,44
